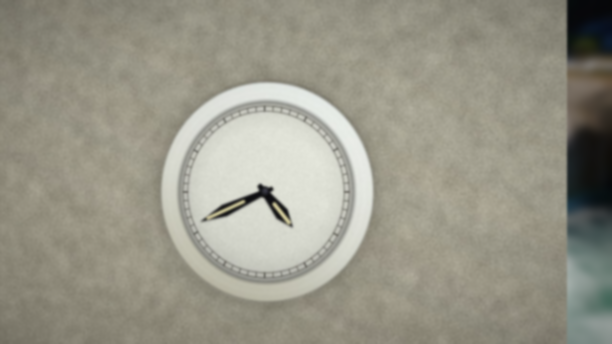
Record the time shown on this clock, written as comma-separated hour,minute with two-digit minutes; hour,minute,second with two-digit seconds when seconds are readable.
4,41
